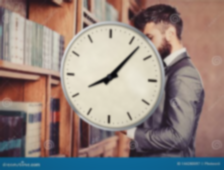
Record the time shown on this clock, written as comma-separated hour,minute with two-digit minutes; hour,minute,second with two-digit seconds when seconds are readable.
8,07
